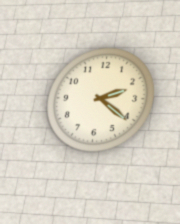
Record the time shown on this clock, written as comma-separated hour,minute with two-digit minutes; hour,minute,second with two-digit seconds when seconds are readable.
2,21
